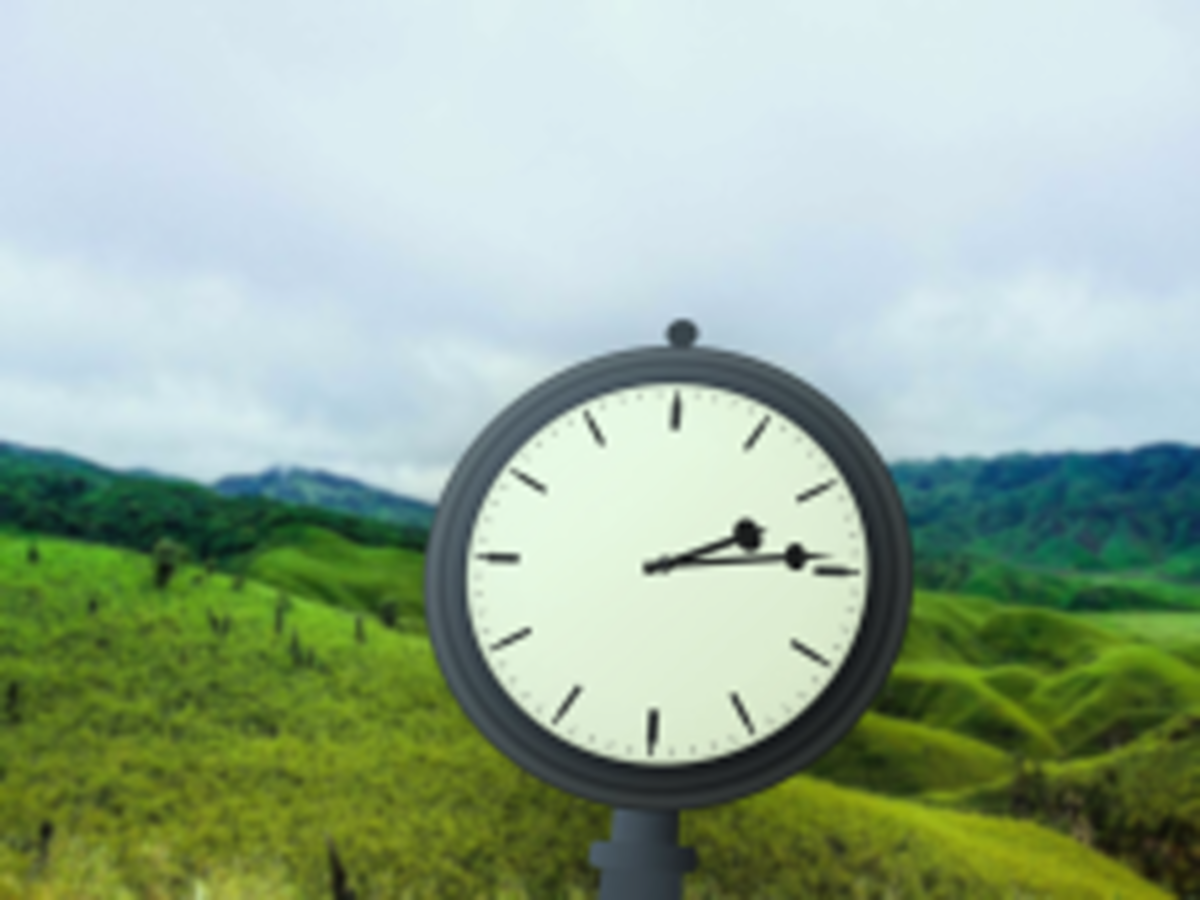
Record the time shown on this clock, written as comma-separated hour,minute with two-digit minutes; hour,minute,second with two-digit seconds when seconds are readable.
2,14
